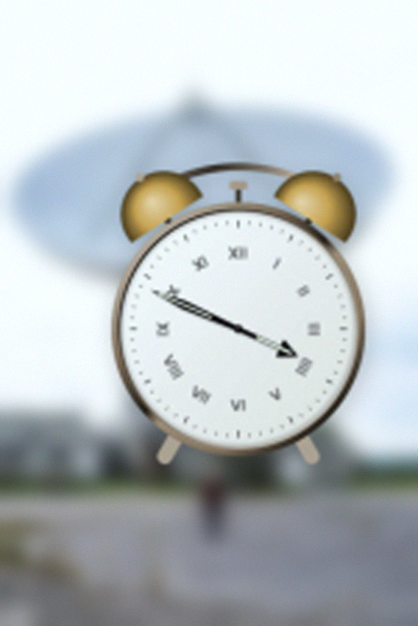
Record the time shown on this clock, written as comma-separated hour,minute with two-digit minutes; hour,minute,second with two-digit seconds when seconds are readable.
3,49
